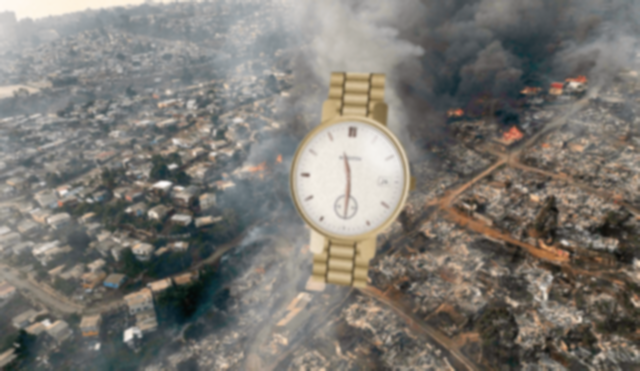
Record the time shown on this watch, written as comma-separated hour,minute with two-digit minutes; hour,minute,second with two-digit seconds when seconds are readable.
11,30
